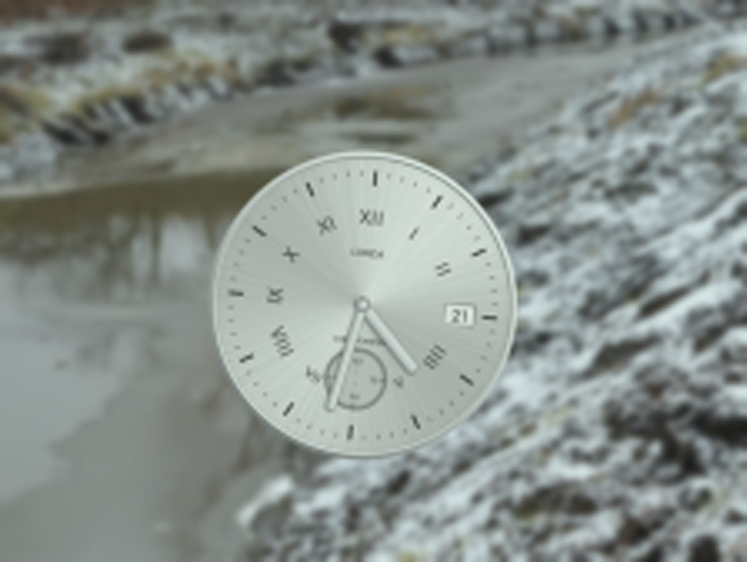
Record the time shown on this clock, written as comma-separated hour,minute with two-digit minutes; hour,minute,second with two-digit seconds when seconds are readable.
4,32
